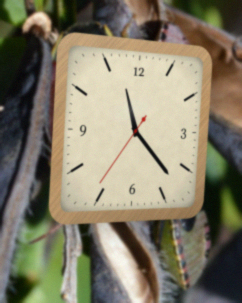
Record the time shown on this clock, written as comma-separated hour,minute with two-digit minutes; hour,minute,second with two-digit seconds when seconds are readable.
11,22,36
